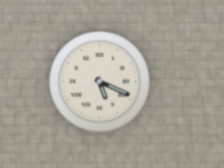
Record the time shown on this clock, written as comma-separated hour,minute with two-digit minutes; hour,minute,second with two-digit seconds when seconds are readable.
5,19
